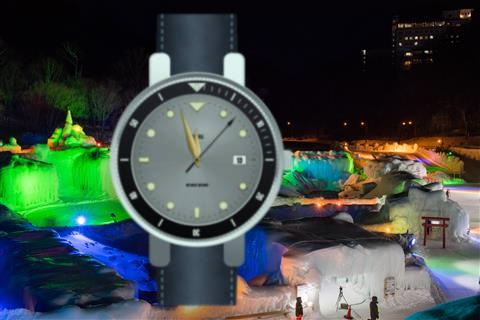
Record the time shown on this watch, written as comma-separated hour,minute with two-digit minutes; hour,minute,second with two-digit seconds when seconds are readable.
11,57,07
